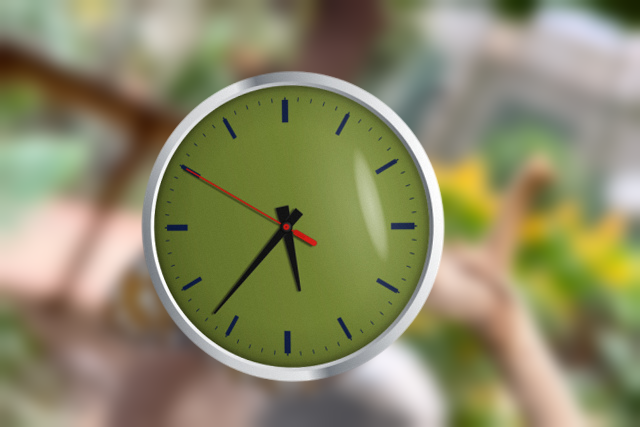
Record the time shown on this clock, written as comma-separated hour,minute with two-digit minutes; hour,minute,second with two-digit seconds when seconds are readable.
5,36,50
